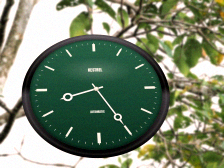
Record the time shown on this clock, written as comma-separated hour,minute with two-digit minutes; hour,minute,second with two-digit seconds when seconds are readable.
8,25
